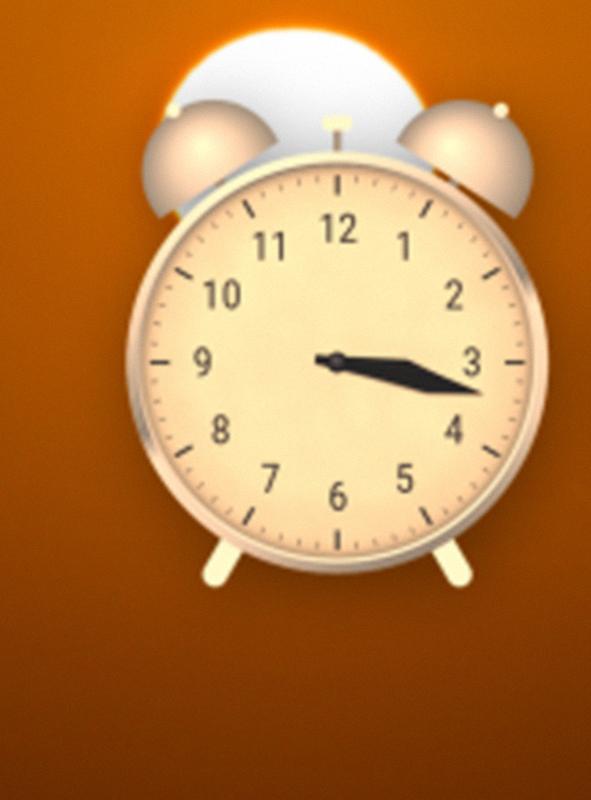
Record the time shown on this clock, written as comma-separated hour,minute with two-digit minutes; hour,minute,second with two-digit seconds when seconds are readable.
3,17
